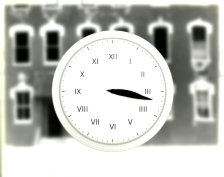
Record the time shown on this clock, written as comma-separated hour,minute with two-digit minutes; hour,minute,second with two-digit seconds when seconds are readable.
3,17
